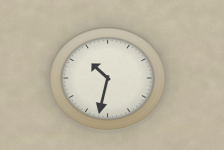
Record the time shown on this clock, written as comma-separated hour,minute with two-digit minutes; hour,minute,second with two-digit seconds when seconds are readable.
10,32
